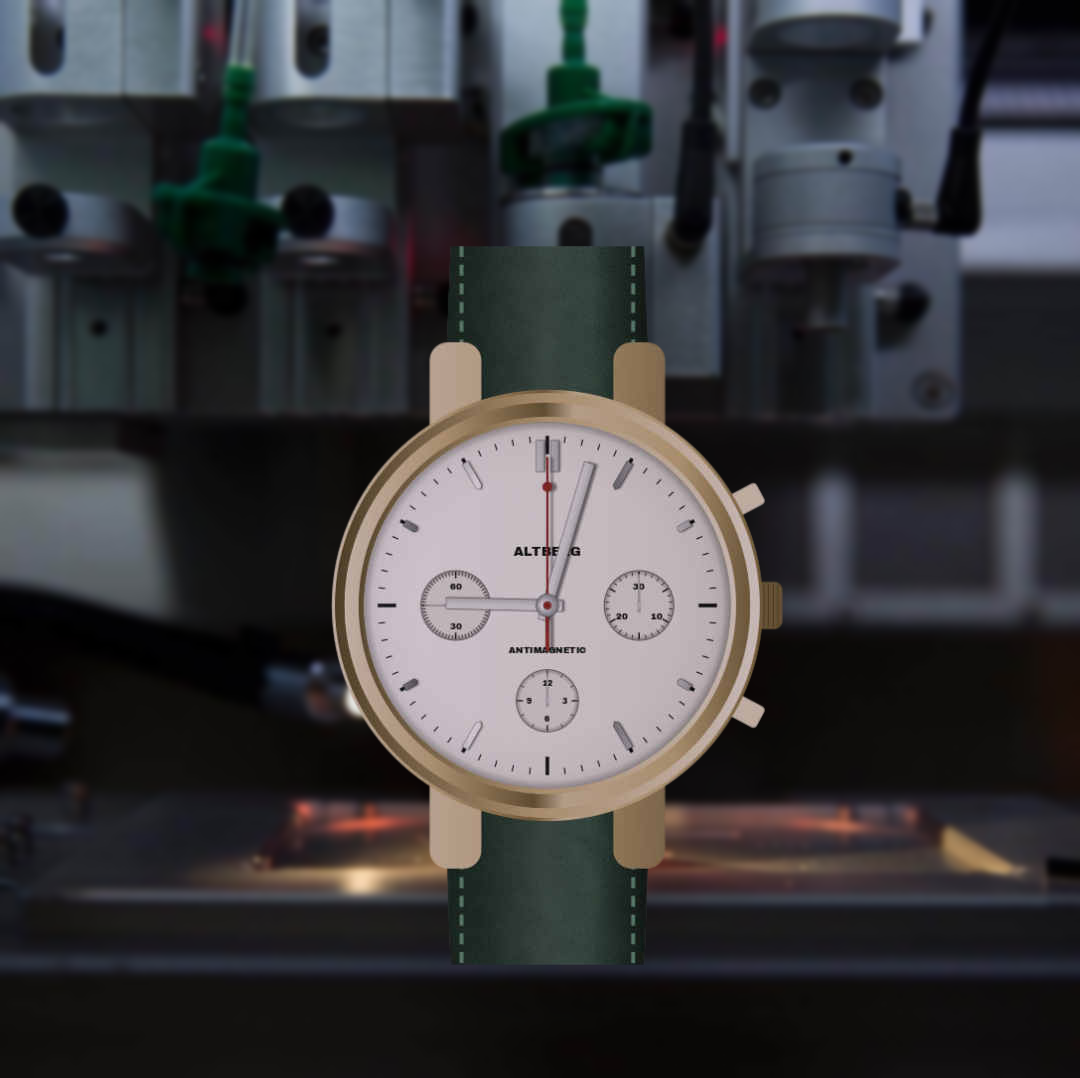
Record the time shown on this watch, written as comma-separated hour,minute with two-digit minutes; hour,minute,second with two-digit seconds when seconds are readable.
9,02,45
